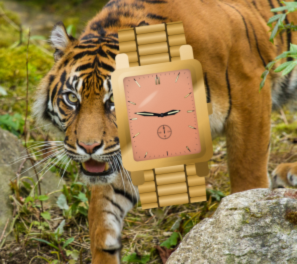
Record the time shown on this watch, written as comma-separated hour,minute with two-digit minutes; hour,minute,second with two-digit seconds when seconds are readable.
2,47
